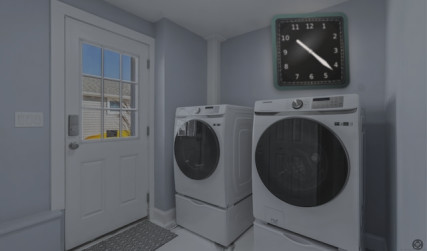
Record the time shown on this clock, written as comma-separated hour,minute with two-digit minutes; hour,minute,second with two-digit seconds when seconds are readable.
10,22
